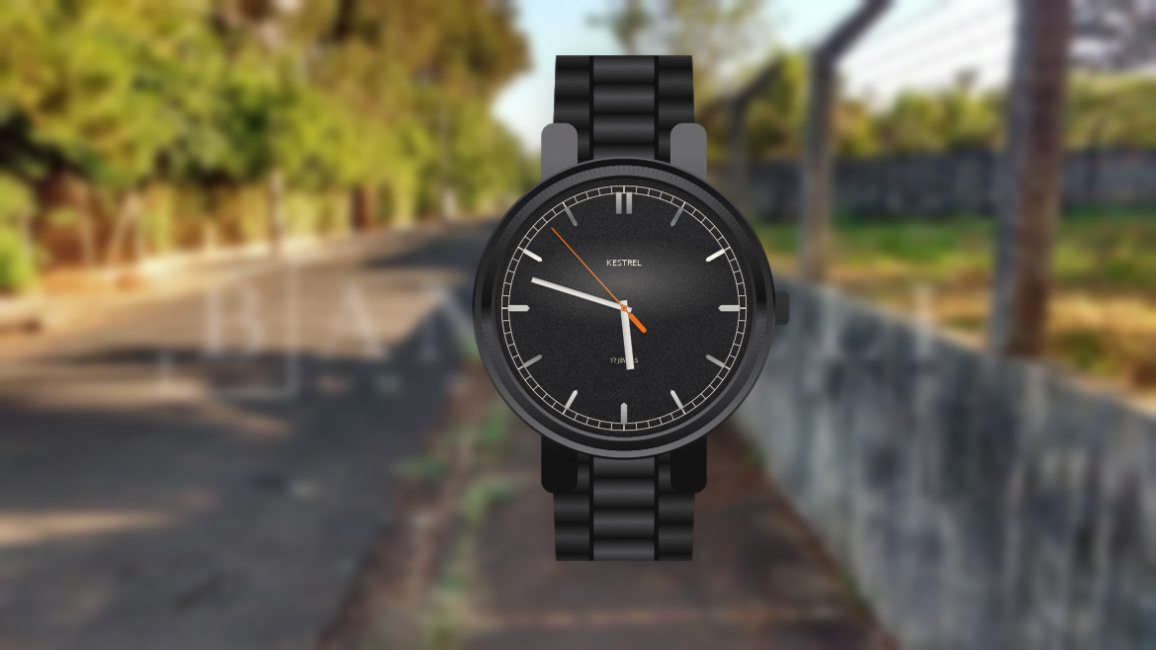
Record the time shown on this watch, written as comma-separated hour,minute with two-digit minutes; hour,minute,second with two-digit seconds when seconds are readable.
5,47,53
